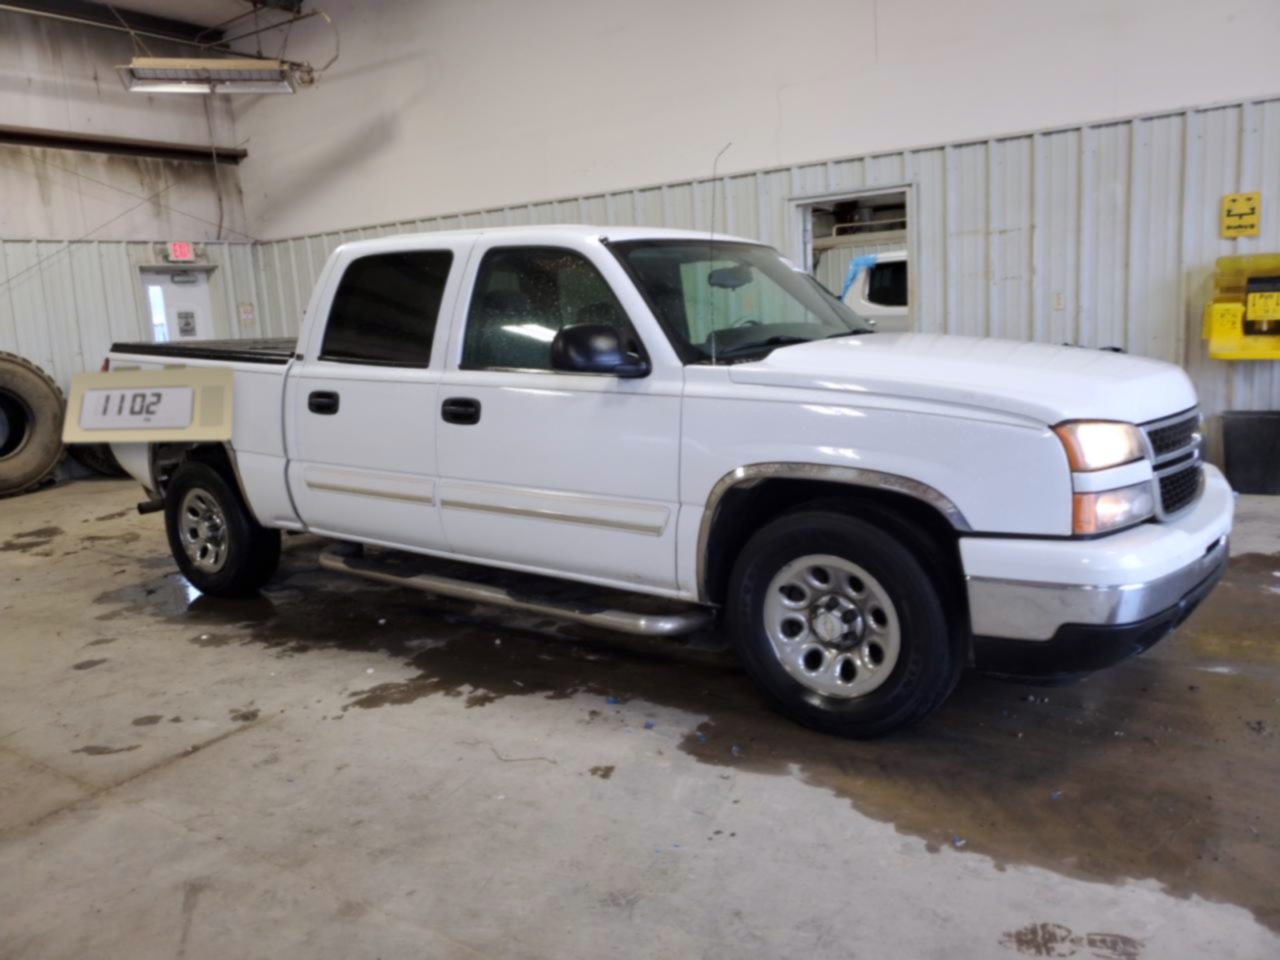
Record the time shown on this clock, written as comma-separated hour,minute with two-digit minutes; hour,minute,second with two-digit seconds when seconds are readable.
11,02
